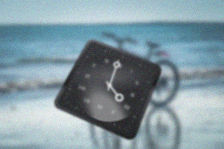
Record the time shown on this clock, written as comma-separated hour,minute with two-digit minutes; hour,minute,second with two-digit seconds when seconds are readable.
3,59
